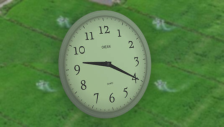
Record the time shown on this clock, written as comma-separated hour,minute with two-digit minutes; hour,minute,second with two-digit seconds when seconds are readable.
9,20
